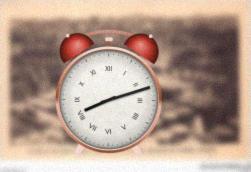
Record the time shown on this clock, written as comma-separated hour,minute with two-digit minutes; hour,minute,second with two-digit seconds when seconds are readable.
8,12
